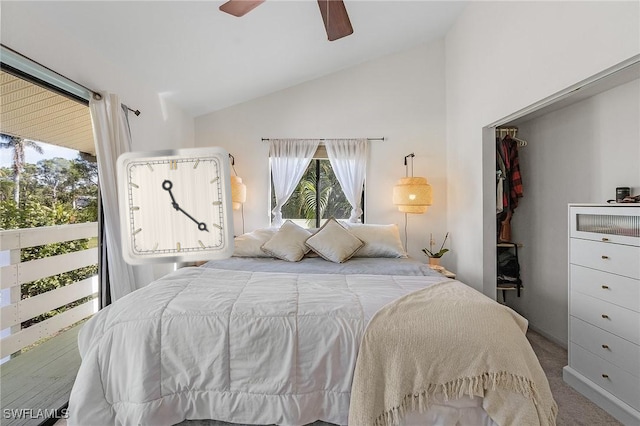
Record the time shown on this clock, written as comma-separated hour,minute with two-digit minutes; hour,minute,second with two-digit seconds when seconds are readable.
11,22
